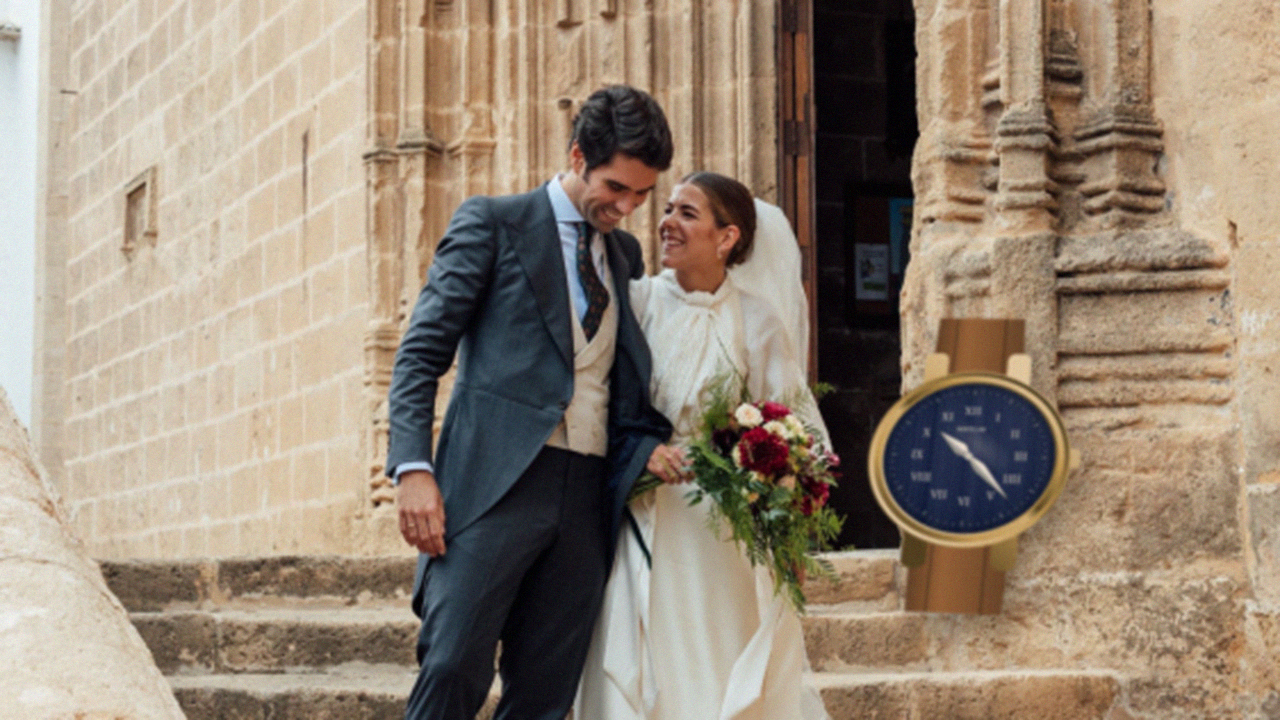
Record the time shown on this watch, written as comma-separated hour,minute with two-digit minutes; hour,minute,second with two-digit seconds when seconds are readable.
10,23
